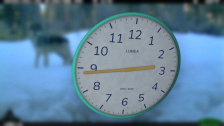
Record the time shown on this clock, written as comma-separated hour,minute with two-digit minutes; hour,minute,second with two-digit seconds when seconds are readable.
2,44
